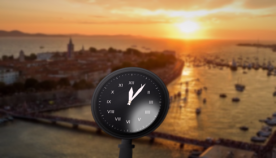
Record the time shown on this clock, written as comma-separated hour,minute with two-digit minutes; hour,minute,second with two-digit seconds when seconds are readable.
12,06
